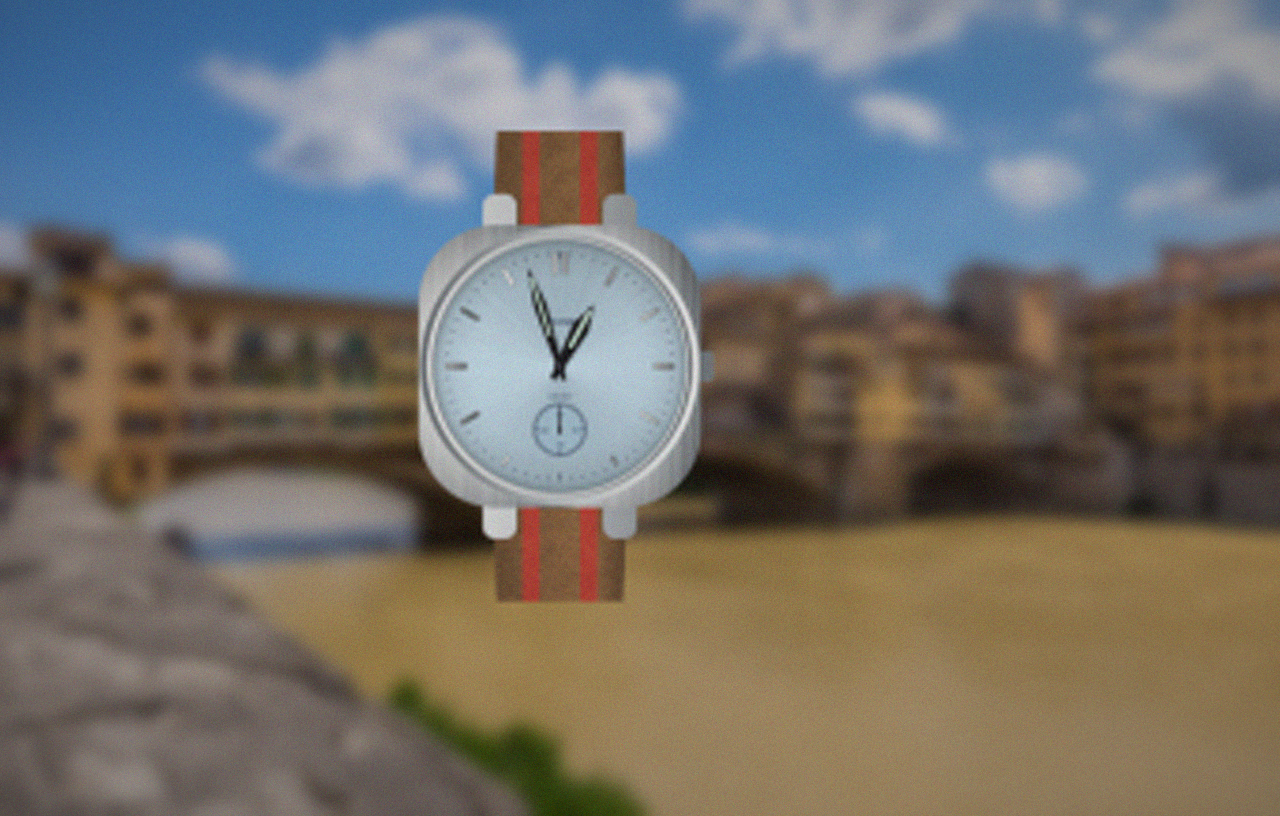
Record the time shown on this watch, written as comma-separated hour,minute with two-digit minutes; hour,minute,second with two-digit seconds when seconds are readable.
12,57
